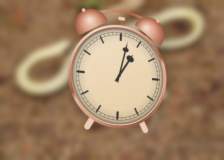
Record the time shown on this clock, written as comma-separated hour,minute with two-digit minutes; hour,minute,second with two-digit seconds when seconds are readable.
1,02
